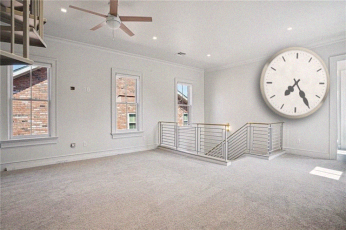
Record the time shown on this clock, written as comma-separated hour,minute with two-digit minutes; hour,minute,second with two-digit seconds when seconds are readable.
7,25
